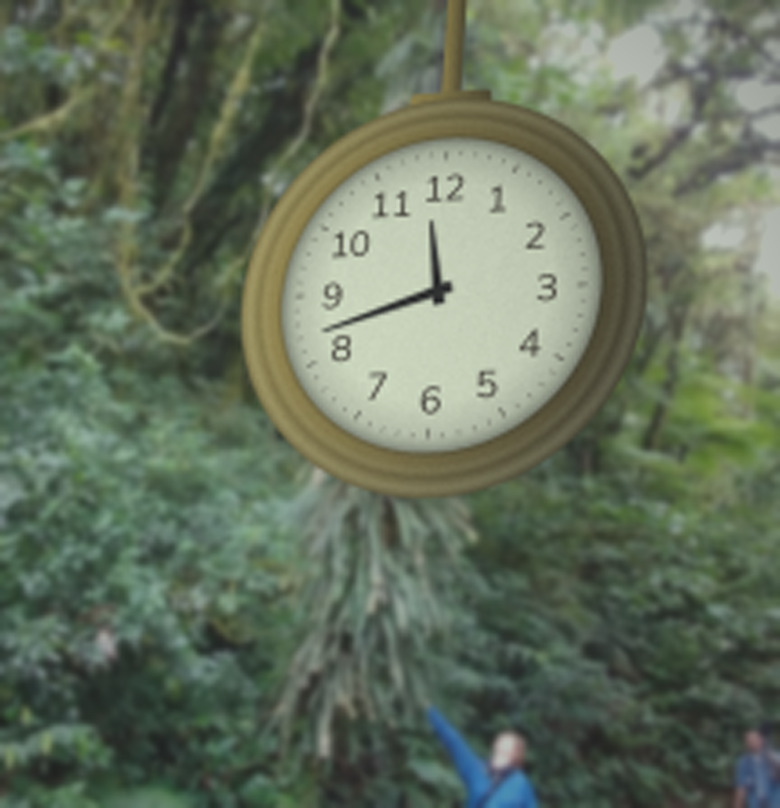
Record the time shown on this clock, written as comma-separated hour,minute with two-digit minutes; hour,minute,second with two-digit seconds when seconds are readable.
11,42
